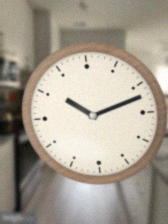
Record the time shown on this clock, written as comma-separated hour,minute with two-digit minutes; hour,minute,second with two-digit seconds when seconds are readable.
10,12
